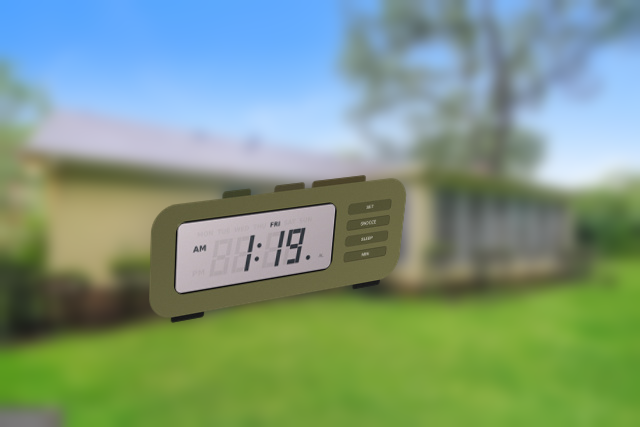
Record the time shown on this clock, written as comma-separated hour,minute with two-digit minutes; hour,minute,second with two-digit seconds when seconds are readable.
1,19
